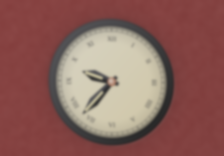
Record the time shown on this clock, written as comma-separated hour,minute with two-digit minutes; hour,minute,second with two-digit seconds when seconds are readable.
9,37
